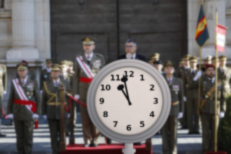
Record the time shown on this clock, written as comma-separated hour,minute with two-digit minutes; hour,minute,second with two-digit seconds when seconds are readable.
10,58
